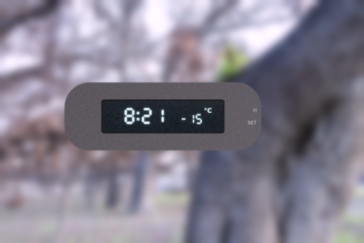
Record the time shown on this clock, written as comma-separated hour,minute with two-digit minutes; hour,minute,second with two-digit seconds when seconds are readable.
8,21
